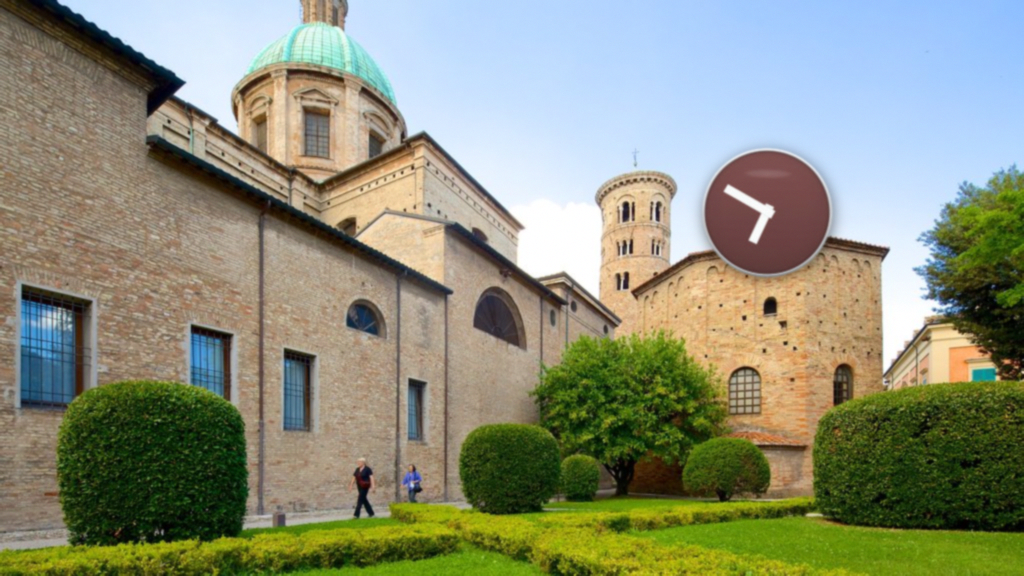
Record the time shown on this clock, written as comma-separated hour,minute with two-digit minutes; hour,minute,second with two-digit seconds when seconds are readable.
6,50
